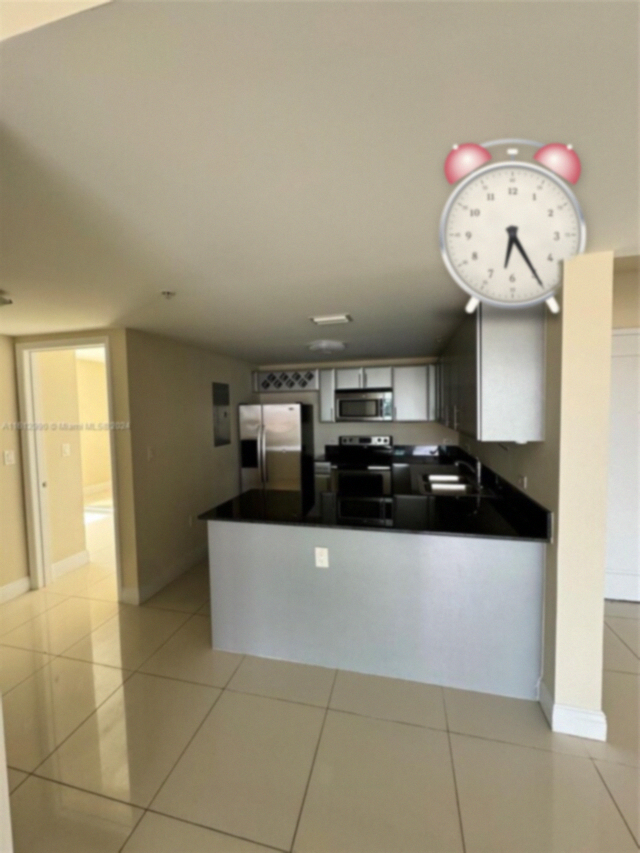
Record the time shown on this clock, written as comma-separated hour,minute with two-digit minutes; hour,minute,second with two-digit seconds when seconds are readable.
6,25
